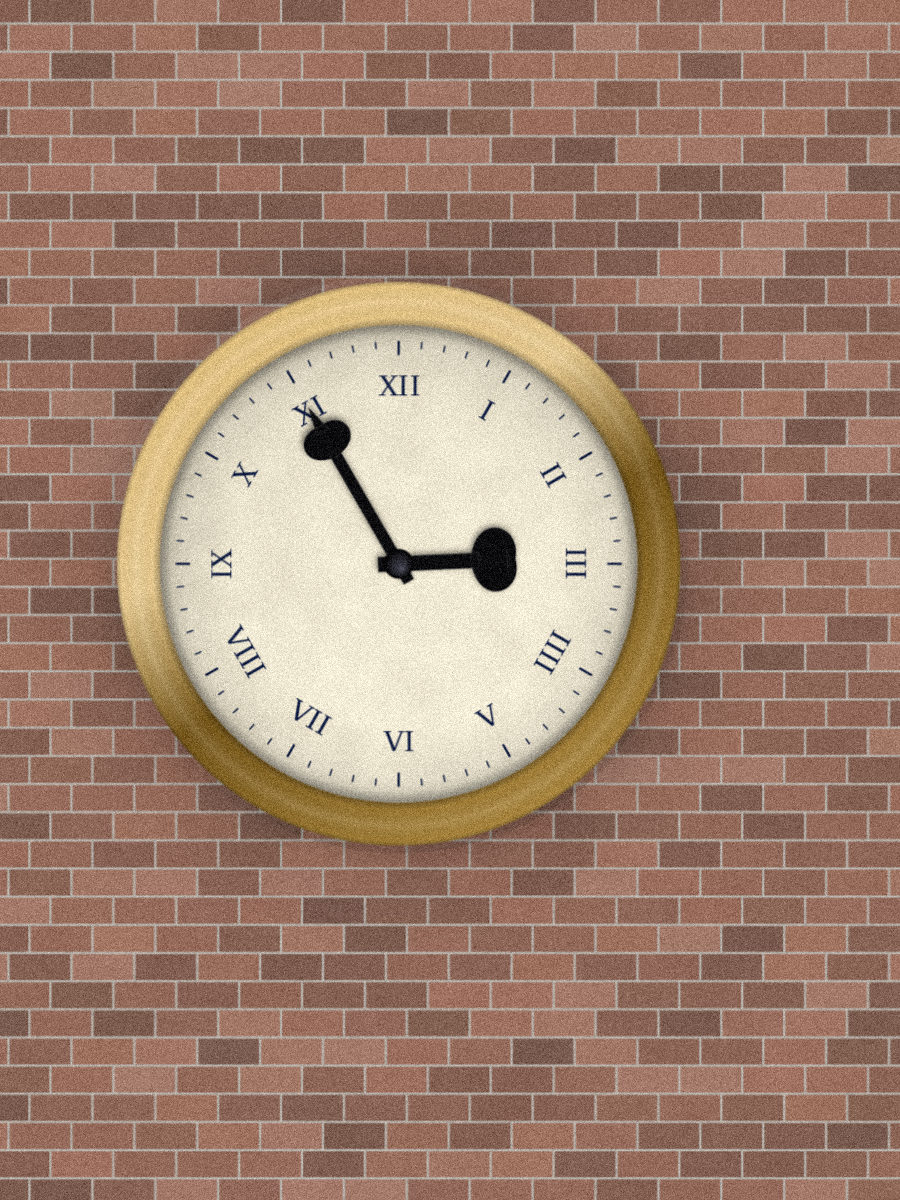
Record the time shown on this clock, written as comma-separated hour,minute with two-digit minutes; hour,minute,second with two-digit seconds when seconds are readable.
2,55
